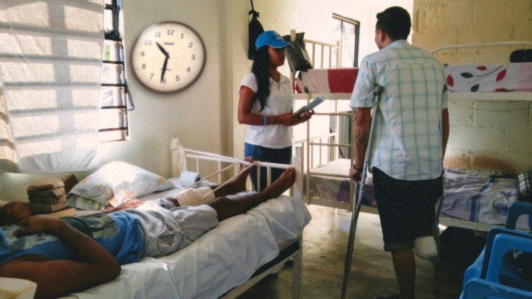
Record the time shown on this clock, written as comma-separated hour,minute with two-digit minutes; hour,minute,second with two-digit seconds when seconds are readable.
10,31
